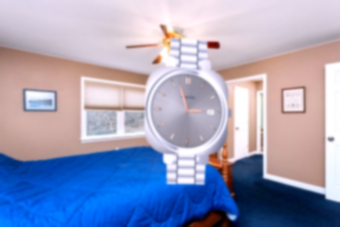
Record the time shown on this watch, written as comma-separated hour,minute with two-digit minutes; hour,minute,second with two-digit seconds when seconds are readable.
2,57
